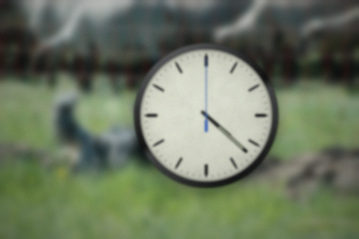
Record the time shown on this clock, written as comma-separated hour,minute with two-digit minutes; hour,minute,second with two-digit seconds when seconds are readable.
4,22,00
